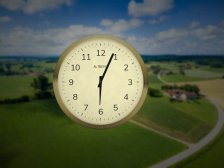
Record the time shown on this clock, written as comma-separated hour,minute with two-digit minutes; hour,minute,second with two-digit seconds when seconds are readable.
6,04
